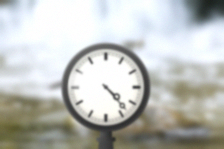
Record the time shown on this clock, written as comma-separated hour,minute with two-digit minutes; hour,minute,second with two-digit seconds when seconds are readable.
4,23
